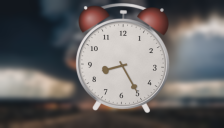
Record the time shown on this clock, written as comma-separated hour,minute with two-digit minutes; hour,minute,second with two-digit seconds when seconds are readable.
8,25
